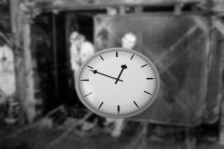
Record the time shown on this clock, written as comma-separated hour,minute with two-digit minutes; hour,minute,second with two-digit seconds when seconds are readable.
12,49
